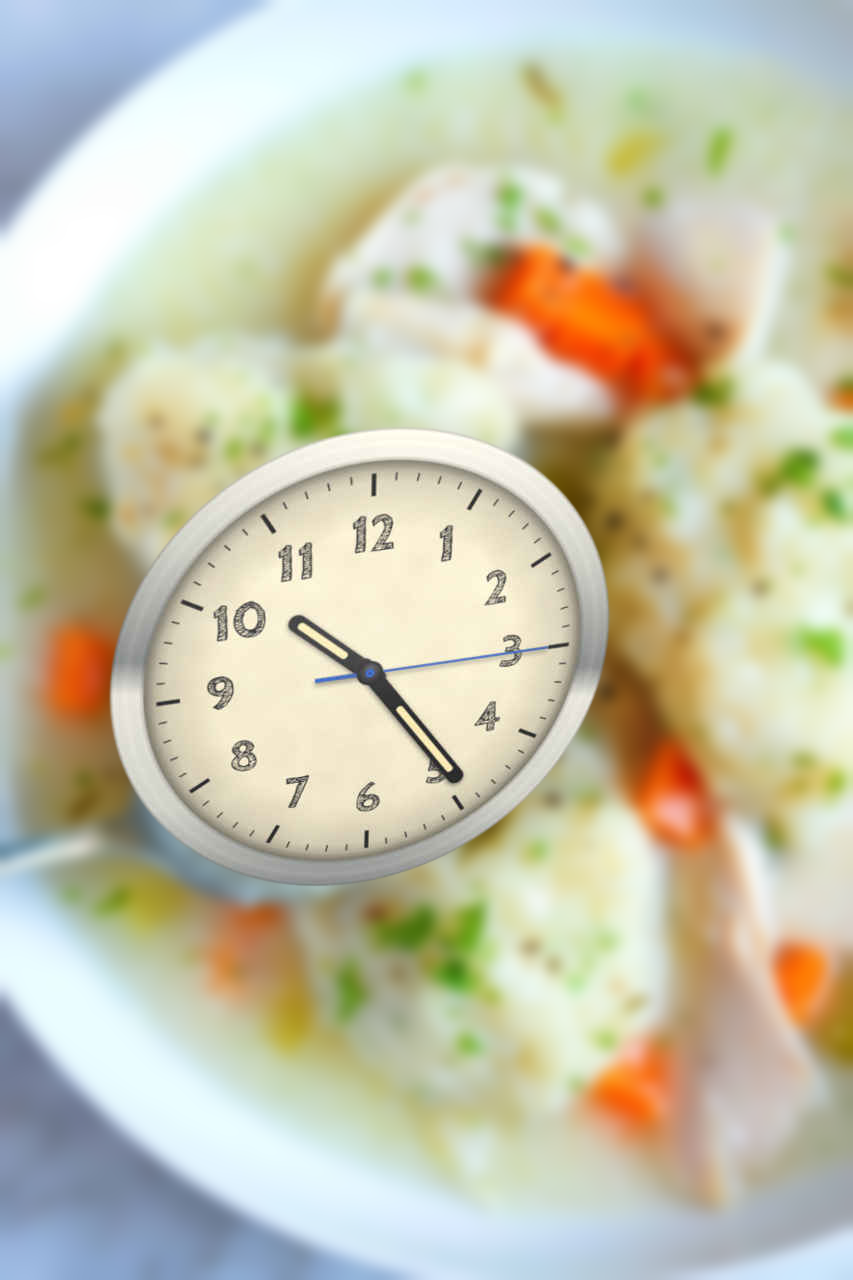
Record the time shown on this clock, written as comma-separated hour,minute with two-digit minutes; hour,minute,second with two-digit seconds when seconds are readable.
10,24,15
